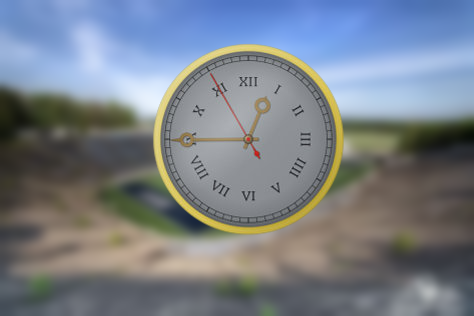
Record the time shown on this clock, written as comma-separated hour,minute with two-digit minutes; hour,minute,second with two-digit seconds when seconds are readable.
12,44,55
